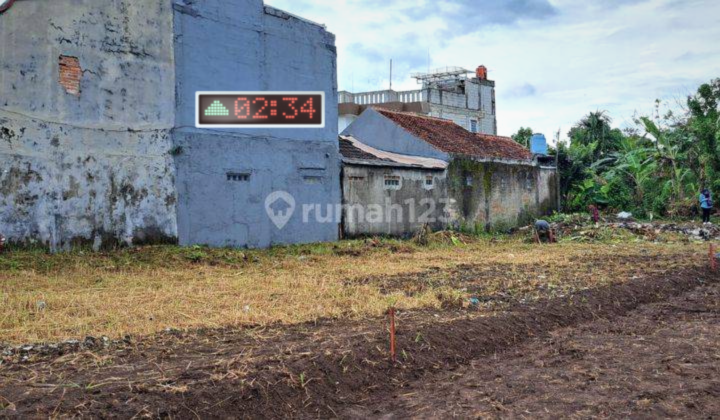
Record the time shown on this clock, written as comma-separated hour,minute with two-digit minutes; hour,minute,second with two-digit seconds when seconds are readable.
2,34
